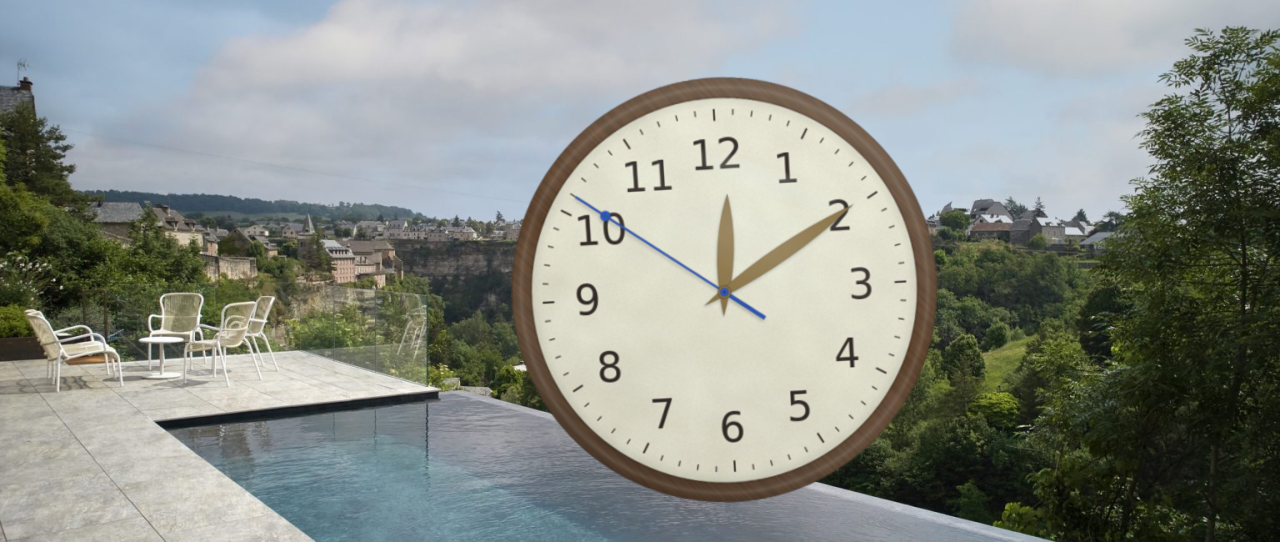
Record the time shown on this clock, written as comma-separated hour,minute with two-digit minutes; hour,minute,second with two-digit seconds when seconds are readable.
12,09,51
